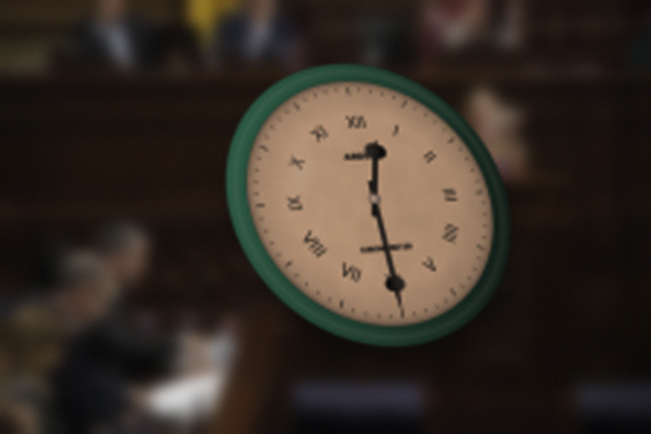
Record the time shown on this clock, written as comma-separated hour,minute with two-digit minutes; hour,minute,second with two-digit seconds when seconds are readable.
12,30
